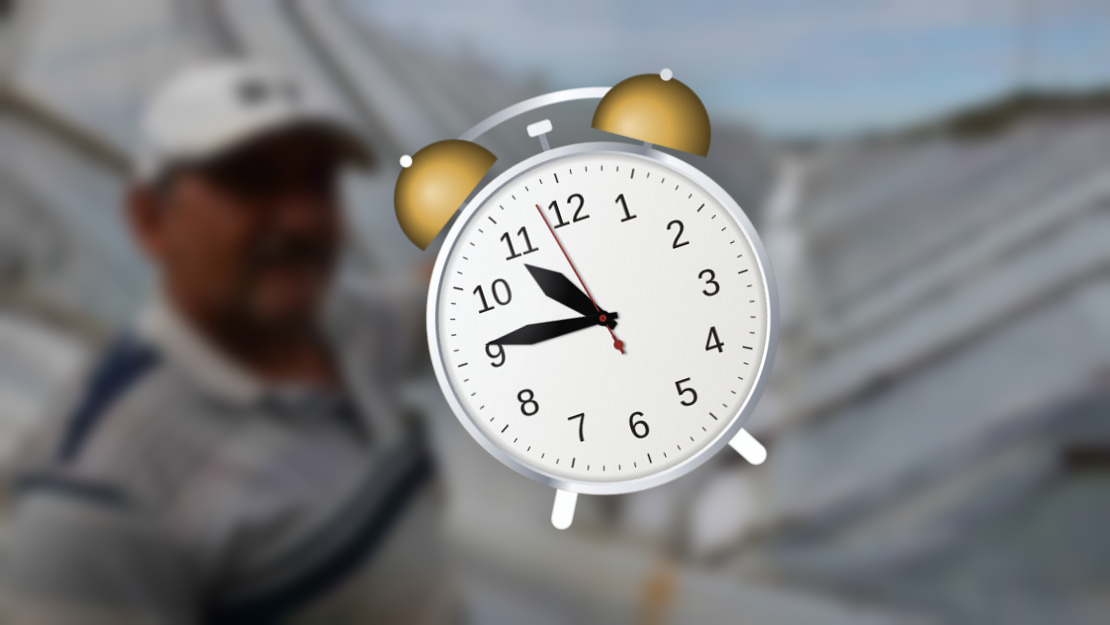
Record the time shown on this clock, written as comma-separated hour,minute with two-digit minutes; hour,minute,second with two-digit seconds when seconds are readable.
10,45,58
